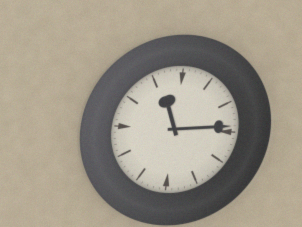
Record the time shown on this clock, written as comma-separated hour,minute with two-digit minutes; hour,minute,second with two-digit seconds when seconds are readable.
11,14
